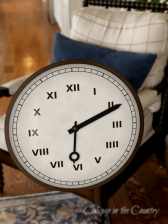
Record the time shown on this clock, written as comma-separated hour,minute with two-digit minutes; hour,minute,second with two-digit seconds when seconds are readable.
6,11
